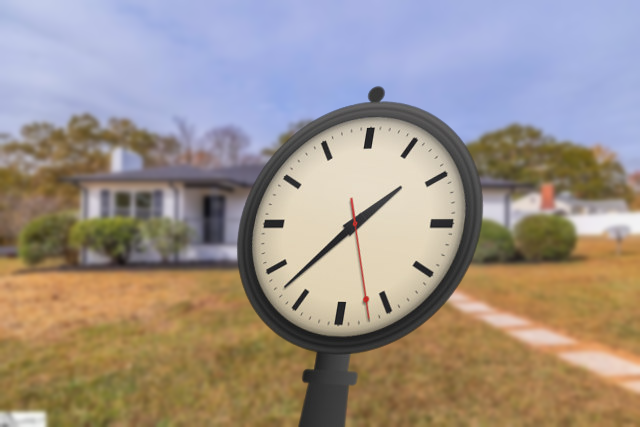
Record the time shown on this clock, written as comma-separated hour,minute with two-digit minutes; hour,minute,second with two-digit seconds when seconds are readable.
1,37,27
